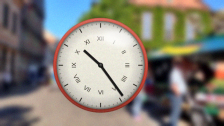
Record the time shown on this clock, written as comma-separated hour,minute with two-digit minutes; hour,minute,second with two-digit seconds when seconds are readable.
10,24
